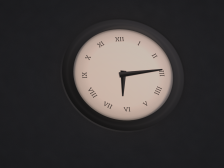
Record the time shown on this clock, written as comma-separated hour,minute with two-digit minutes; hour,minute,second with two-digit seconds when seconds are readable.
6,14
